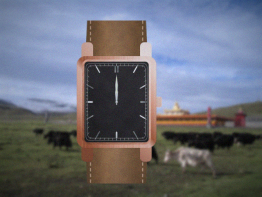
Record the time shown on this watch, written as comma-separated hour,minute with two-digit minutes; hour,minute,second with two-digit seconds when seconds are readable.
12,00
